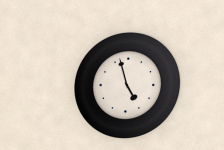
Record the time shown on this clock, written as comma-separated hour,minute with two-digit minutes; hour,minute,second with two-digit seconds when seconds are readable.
4,57
